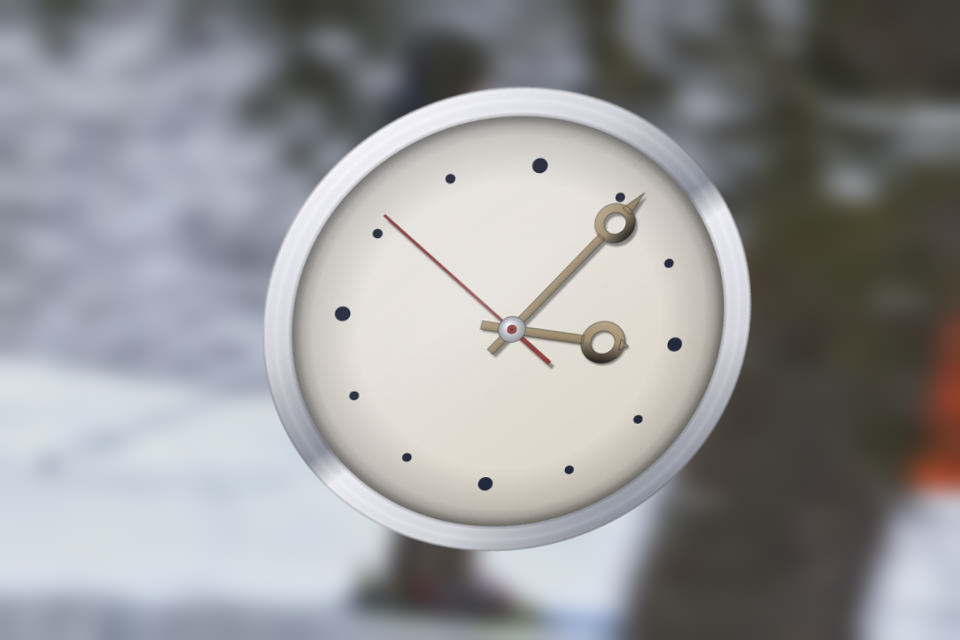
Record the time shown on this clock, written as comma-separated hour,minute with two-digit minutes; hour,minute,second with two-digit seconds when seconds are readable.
3,05,51
